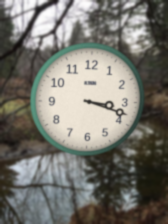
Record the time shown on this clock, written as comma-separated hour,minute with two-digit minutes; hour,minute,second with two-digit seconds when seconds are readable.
3,18
